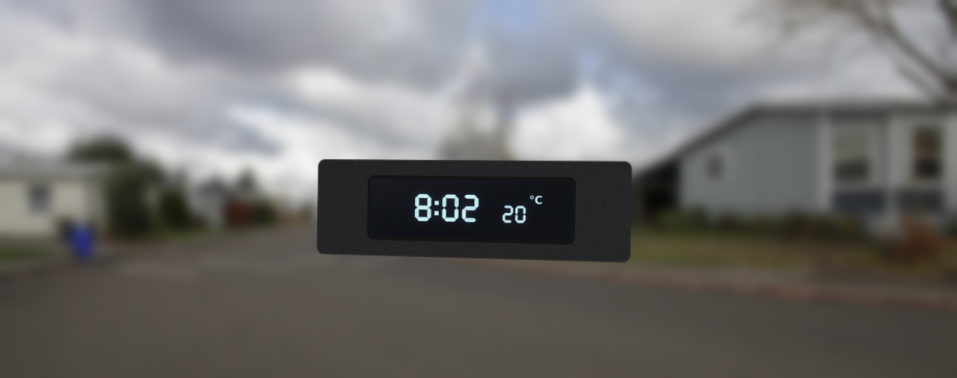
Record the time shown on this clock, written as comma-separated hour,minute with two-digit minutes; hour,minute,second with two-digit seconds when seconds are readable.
8,02
